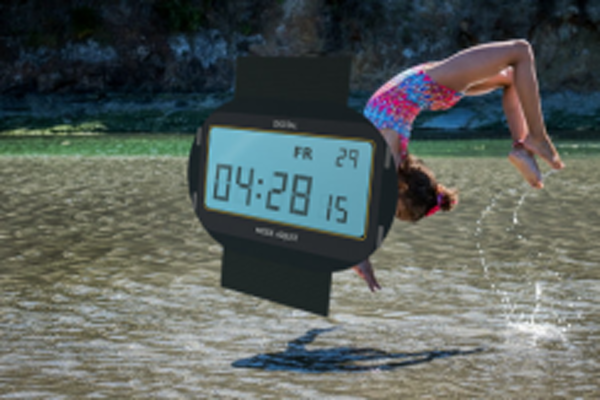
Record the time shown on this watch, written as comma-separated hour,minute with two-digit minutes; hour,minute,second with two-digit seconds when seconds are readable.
4,28,15
